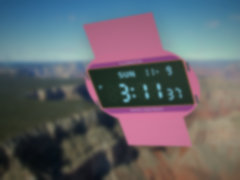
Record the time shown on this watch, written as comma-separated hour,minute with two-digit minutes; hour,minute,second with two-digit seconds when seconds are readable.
3,11
